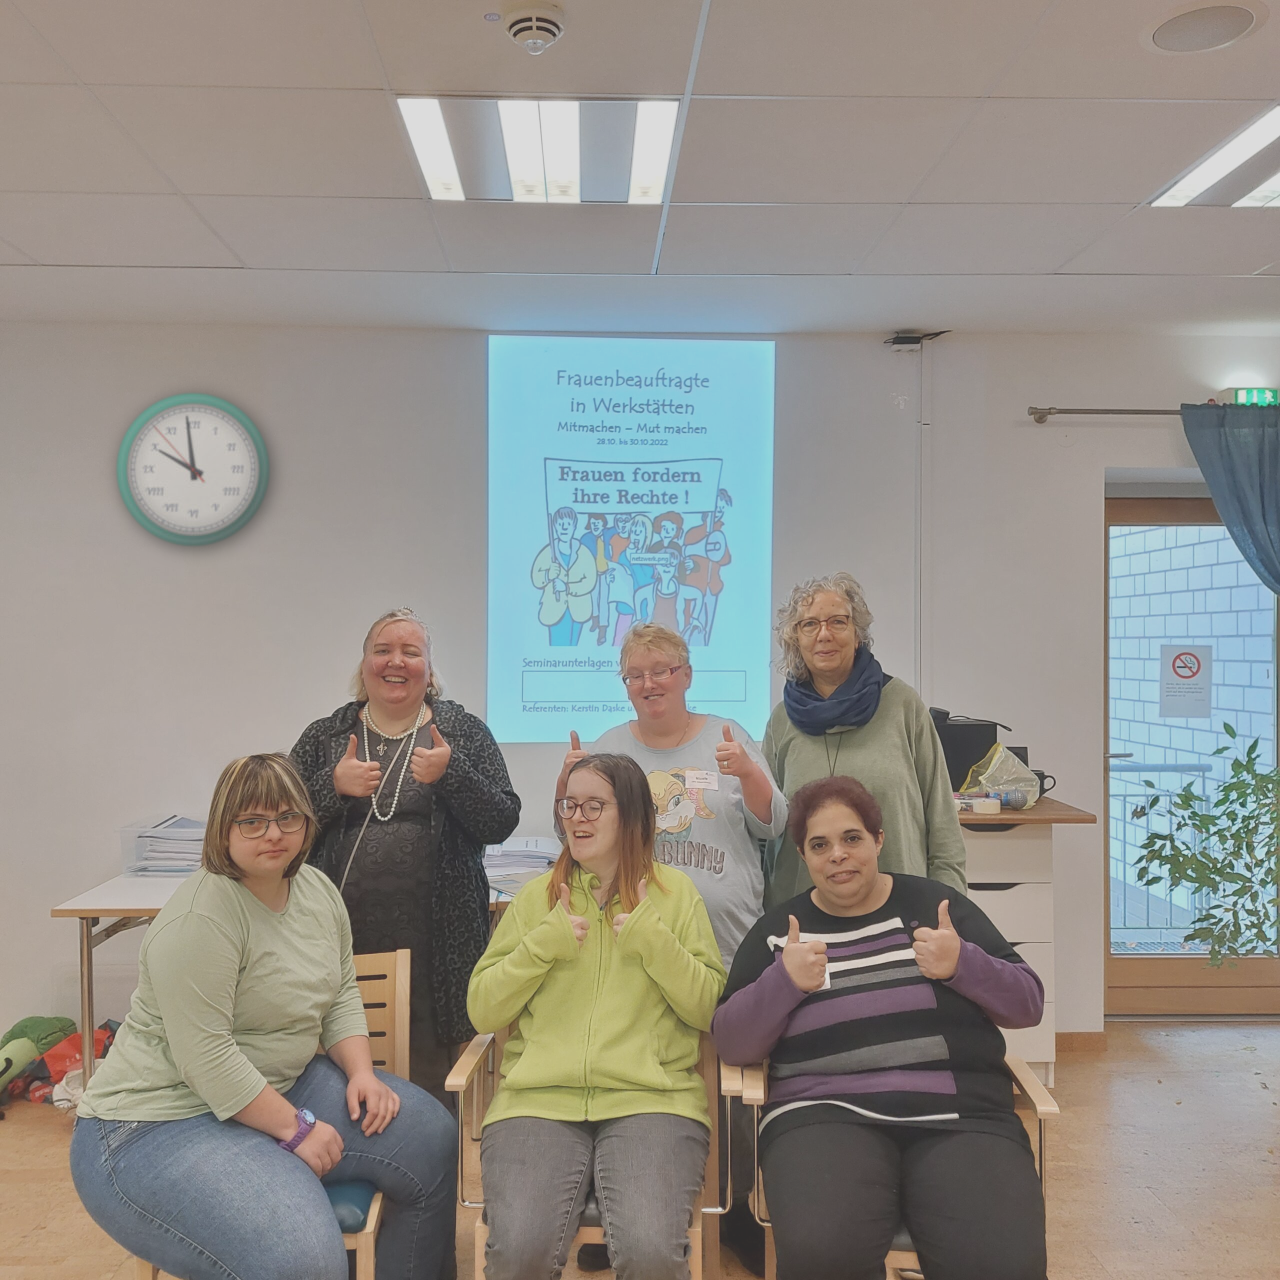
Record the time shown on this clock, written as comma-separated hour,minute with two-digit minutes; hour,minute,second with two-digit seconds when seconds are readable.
9,58,53
